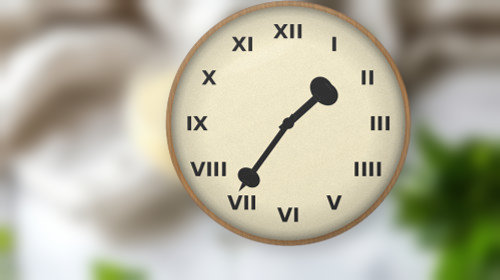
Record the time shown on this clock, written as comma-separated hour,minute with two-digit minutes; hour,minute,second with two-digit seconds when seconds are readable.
1,36
